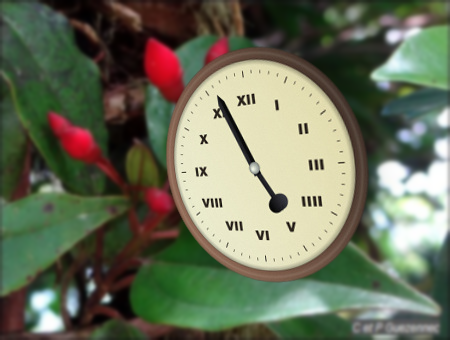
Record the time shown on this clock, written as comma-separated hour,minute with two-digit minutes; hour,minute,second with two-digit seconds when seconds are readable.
4,56
